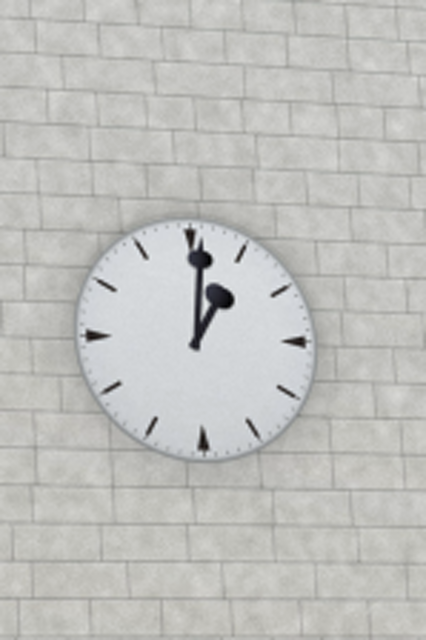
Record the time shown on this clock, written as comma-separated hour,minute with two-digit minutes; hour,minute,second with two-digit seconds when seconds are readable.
1,01
